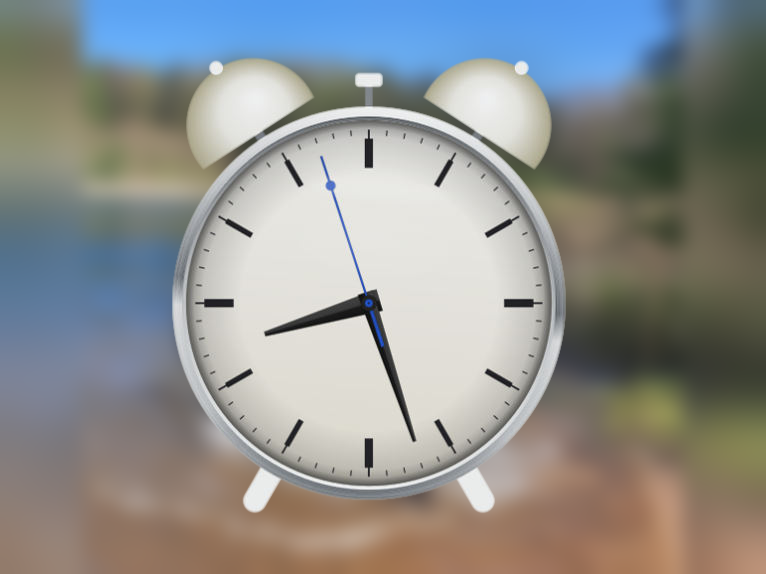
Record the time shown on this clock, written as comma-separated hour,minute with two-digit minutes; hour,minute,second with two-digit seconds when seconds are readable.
8,26,57
